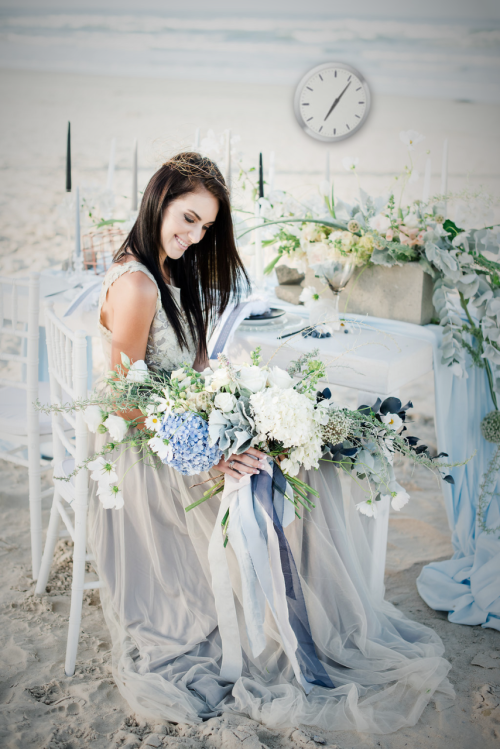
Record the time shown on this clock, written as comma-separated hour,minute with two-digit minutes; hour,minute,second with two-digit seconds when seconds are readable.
7,06
